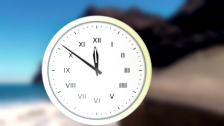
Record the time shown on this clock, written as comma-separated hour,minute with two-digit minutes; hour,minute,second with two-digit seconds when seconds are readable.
11,51
